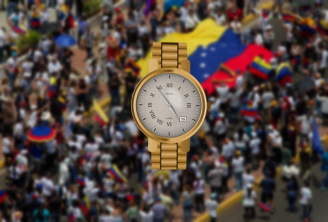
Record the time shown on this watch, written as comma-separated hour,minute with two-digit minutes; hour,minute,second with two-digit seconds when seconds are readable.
4,54
